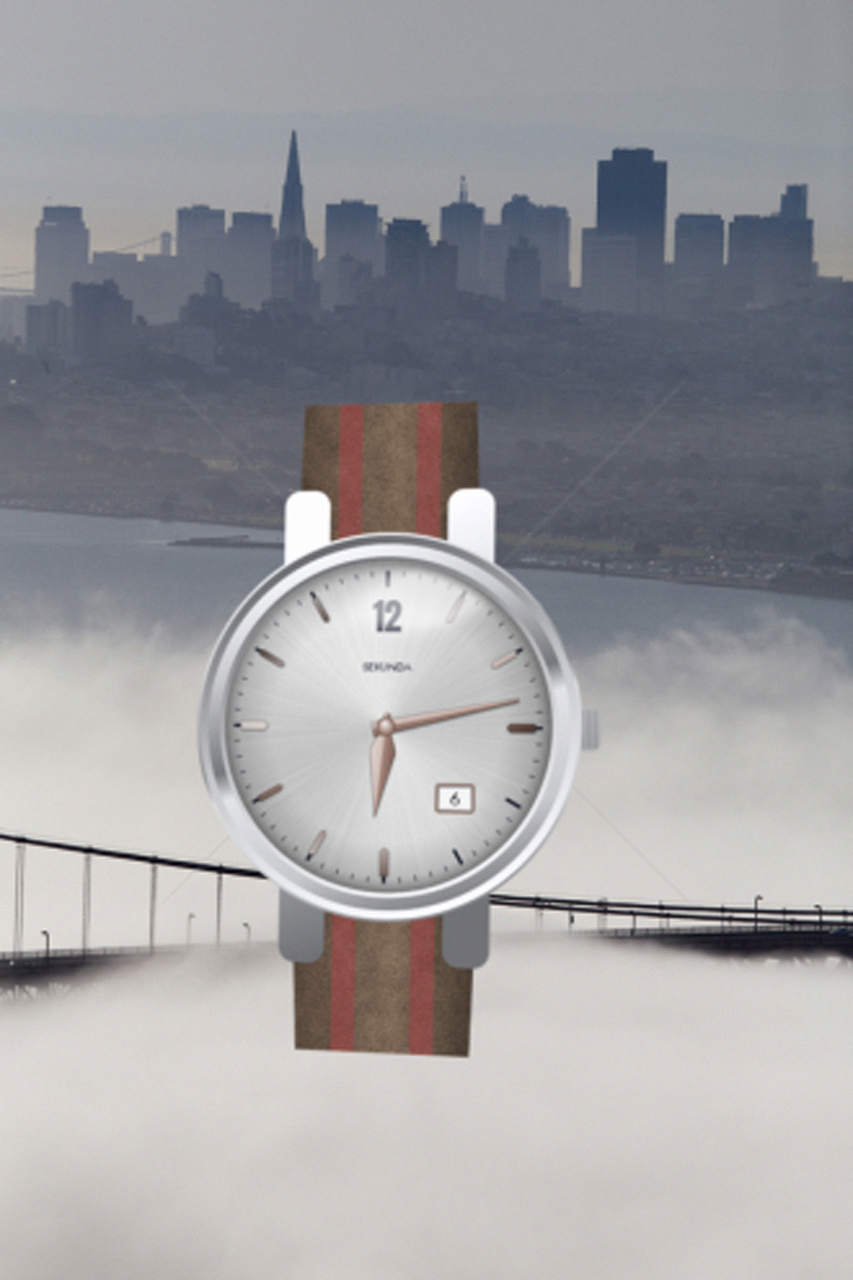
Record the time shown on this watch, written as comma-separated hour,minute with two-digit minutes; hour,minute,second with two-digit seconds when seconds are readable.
6,13
